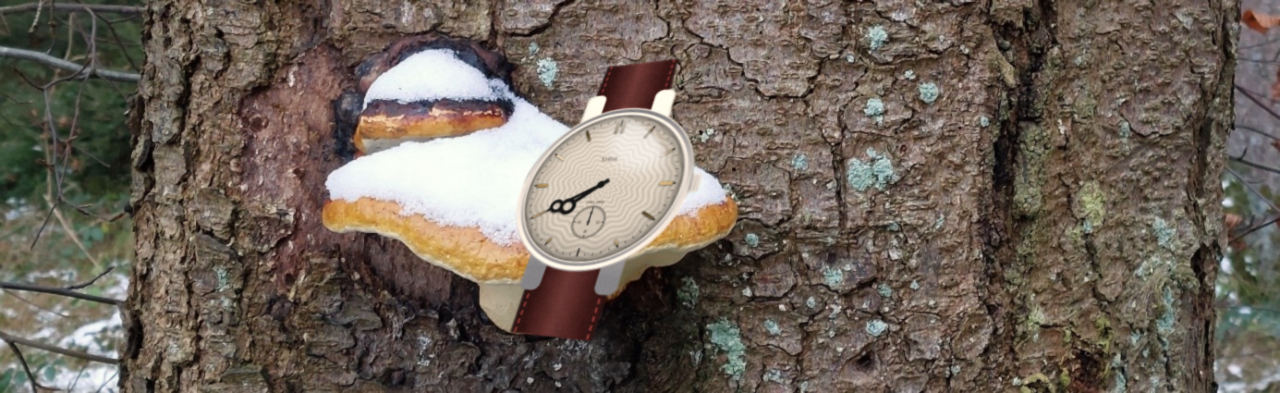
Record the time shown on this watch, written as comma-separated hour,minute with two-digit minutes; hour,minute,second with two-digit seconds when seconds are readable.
7,40
